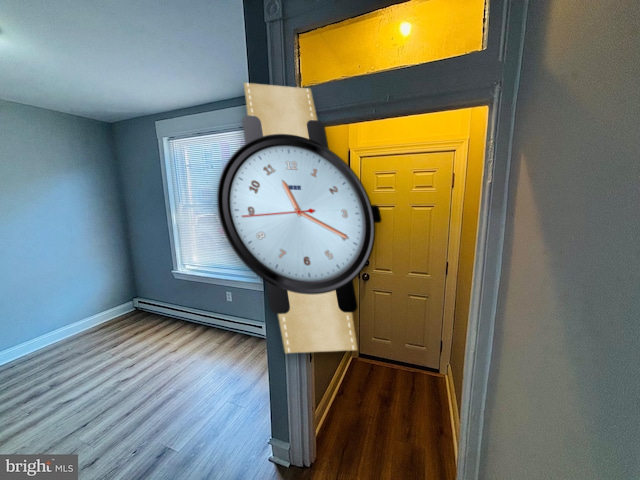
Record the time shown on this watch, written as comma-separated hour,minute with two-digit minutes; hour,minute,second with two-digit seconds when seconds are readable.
11,19,44
